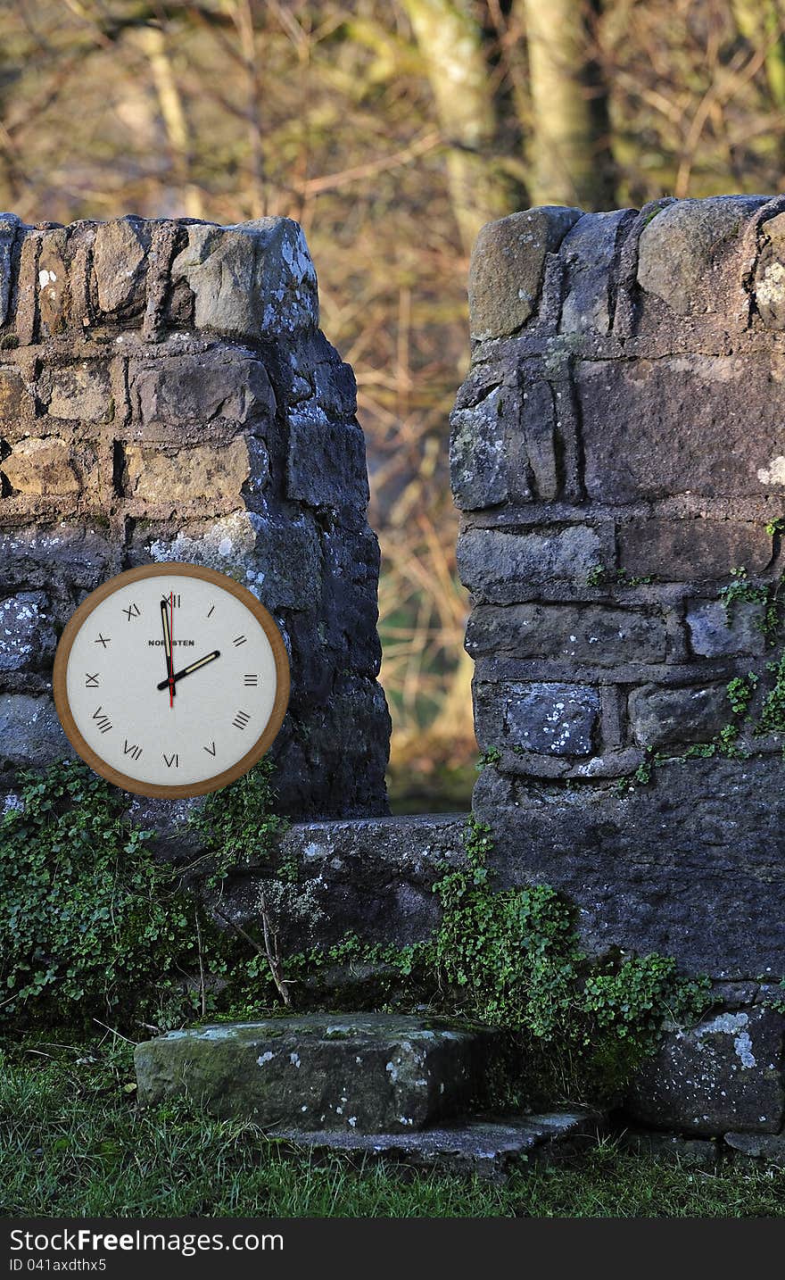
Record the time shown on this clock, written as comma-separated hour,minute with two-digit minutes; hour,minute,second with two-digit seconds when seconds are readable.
1,59,00
